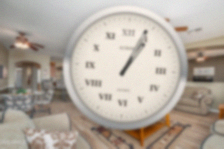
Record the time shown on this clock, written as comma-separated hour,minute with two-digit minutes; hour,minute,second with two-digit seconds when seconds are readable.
1,04
